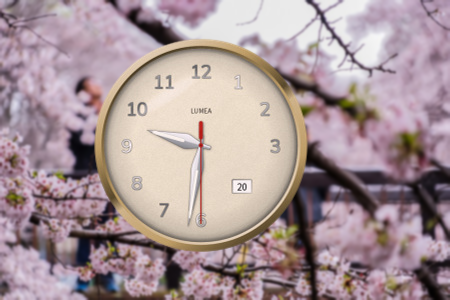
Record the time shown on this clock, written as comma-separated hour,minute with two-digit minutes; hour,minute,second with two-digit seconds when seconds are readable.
9,31,30
